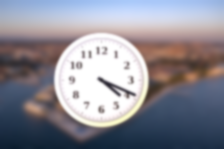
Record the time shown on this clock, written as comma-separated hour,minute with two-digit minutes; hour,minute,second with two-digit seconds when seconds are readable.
4,19
